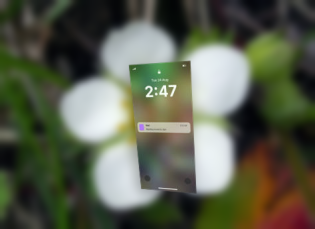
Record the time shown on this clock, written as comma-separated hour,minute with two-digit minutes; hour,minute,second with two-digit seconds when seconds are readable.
2,47
